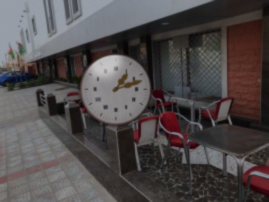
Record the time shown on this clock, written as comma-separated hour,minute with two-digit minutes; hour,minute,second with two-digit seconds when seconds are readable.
1,12
